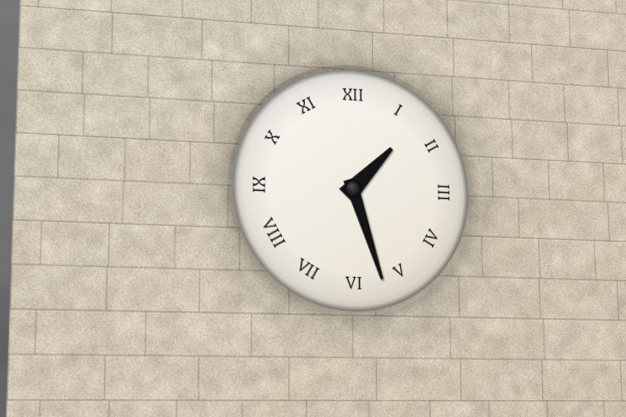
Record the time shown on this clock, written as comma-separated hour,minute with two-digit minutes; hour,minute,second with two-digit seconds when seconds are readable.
1,27
